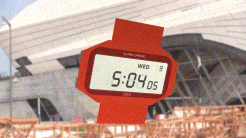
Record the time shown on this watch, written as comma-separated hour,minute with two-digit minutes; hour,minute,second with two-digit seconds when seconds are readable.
5,04,05
